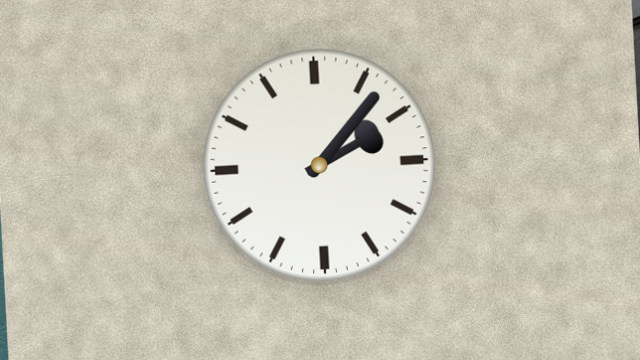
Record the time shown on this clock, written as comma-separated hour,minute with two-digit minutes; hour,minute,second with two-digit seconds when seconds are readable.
2,07
